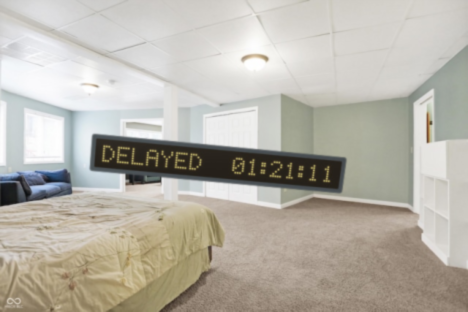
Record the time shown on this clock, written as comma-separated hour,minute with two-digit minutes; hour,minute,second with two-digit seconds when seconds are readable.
1,21,11
